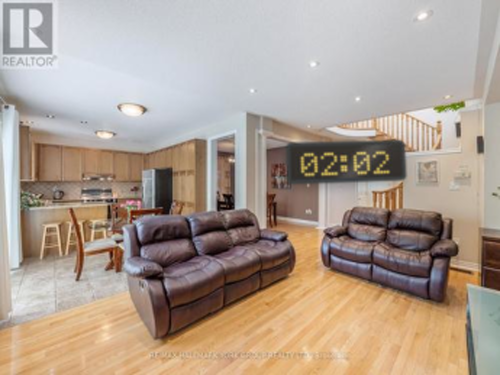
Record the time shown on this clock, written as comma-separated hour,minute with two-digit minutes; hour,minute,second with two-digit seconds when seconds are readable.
2,02
